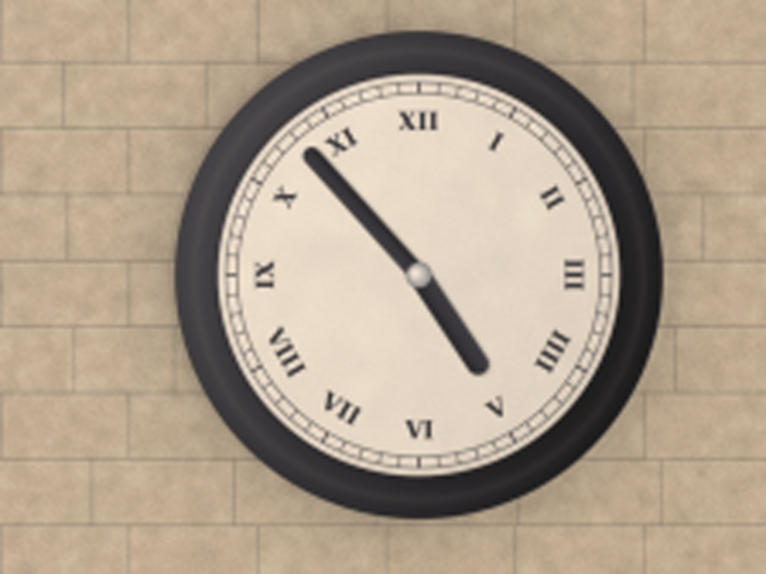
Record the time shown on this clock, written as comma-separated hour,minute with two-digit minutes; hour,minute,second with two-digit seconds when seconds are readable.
4,53
